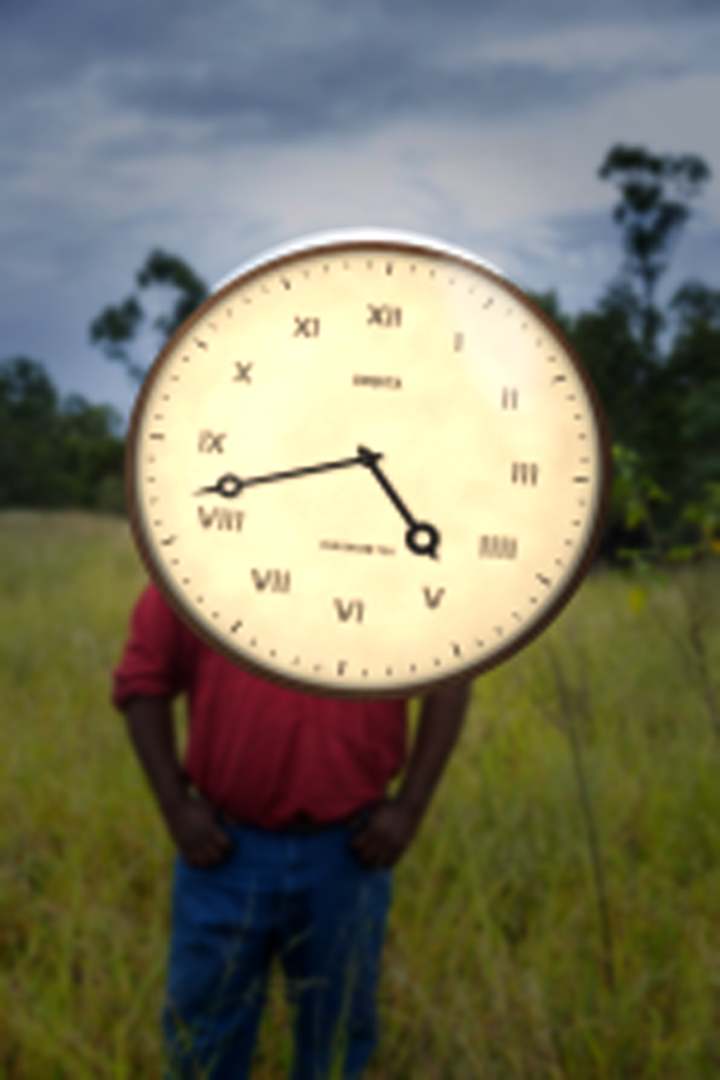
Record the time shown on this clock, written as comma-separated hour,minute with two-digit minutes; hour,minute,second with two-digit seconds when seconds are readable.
4,42
